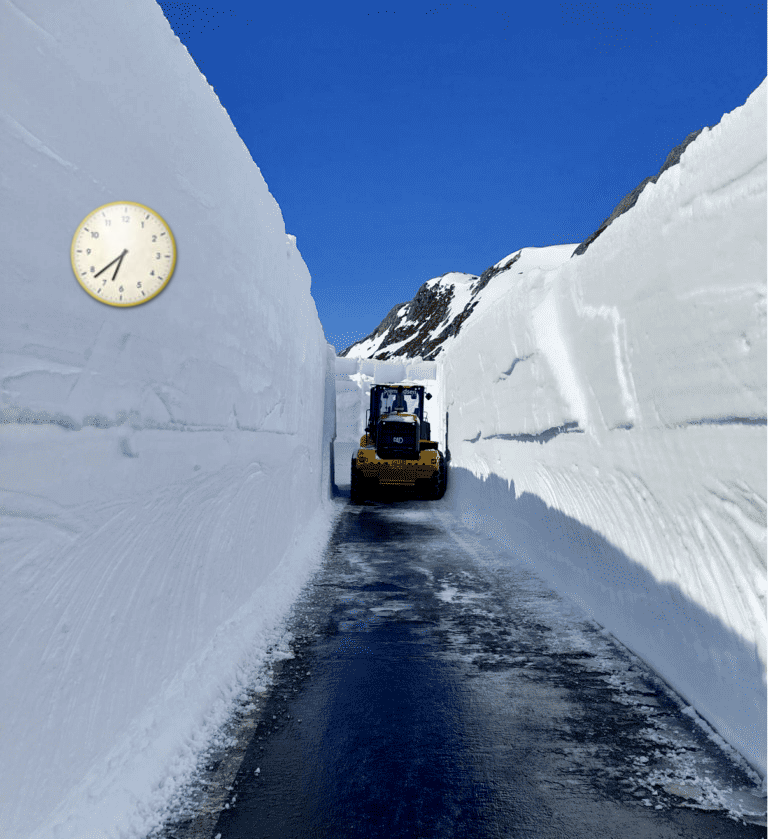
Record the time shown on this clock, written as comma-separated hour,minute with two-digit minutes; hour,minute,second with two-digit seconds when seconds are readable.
6,38
